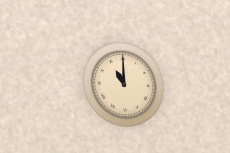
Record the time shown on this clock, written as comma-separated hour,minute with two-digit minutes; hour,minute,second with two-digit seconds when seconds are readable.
11,00
